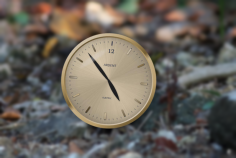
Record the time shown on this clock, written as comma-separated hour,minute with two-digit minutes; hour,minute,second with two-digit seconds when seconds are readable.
4,53
